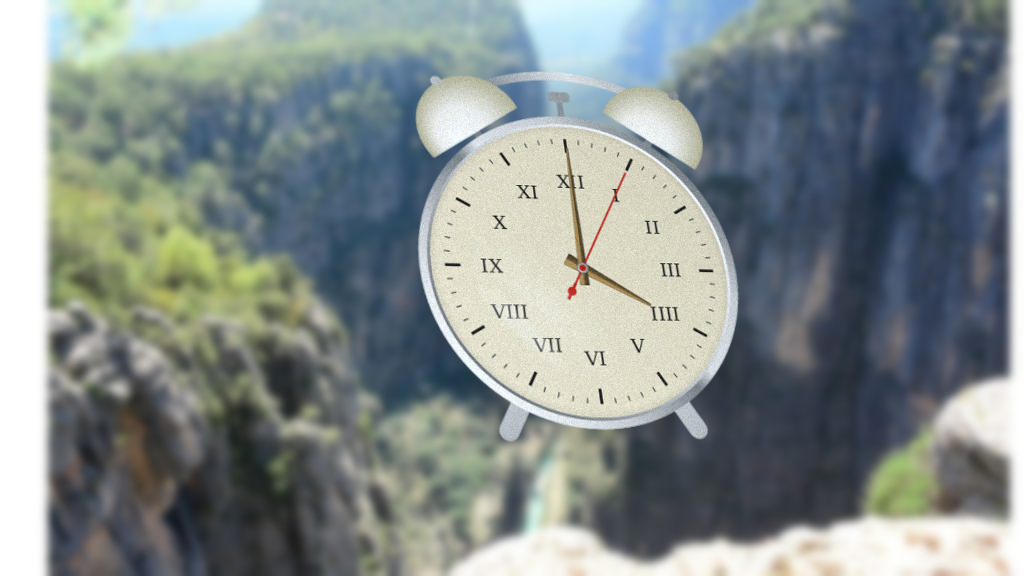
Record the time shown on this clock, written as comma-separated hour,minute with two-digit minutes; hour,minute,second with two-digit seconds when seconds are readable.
4,00,05
